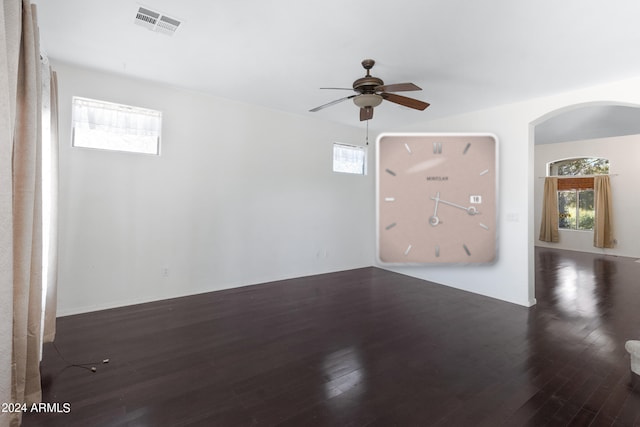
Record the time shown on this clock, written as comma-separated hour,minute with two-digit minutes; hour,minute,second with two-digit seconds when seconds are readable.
6,18
